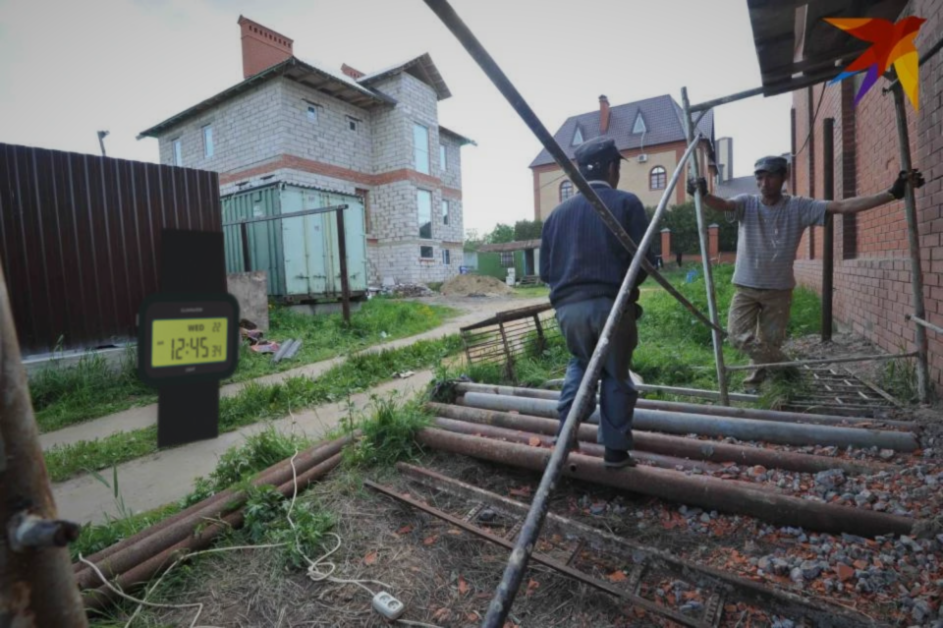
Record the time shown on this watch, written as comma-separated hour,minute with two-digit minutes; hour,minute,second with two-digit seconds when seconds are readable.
12,45
